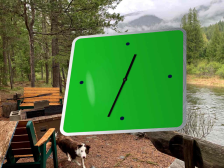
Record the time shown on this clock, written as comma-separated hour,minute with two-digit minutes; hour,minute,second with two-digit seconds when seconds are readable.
12,33
